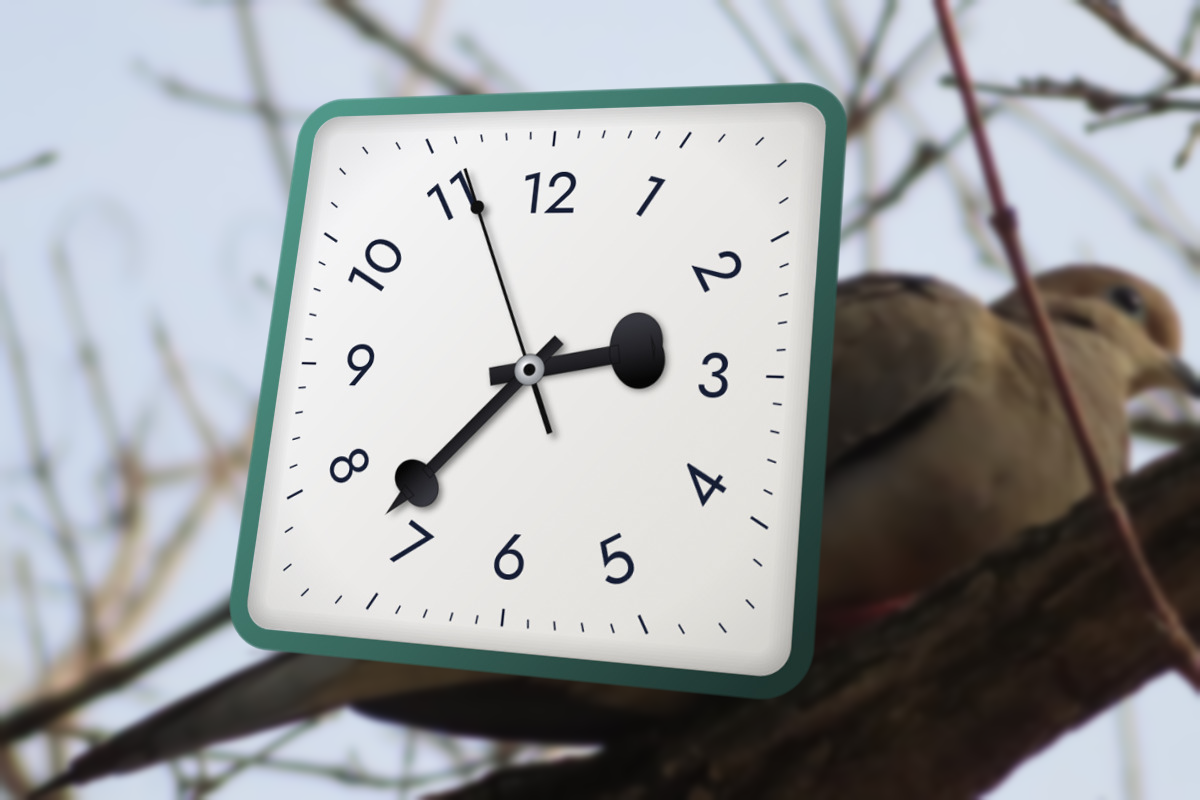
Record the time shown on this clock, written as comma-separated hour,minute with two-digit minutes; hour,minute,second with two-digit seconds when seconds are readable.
2,36,56
